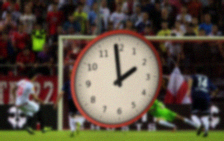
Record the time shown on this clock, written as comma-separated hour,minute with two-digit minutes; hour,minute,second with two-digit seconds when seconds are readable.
1,59
